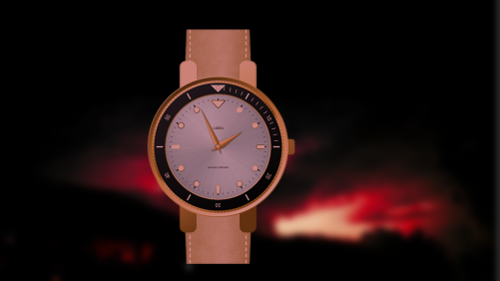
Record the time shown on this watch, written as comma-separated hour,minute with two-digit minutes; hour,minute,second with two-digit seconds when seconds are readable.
1,56
